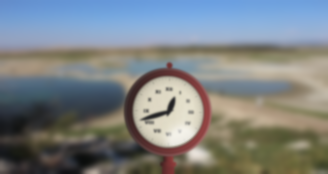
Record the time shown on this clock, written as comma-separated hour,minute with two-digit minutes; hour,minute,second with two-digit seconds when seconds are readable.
12,42
